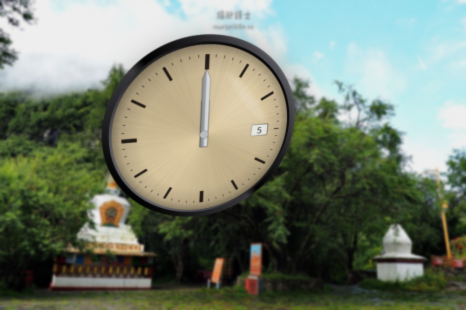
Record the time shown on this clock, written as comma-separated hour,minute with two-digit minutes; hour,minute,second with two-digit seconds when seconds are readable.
12,00
